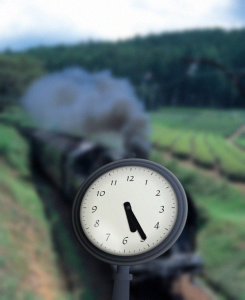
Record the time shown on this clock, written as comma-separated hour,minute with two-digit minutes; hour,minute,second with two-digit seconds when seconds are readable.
5,25
